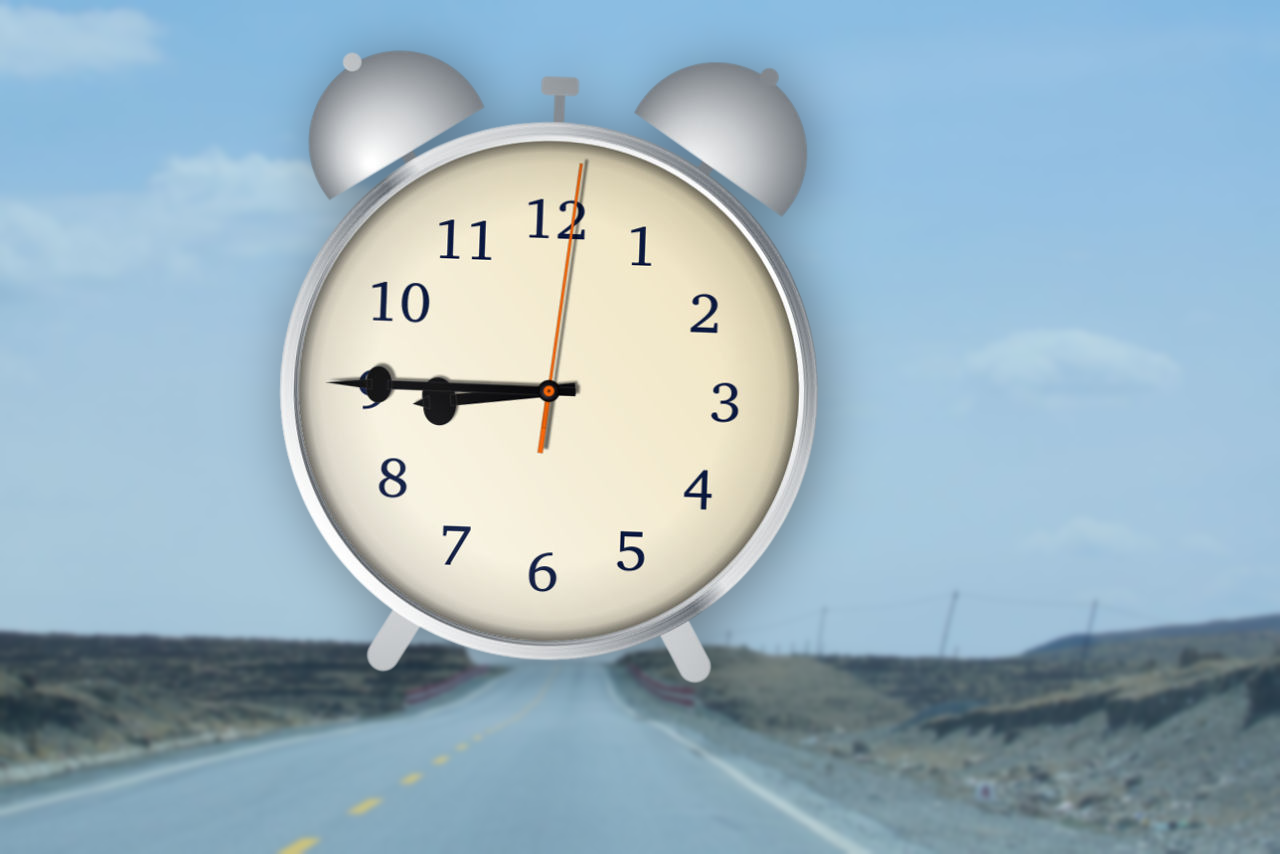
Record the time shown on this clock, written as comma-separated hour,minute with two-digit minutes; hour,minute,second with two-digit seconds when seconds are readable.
8,45,01
